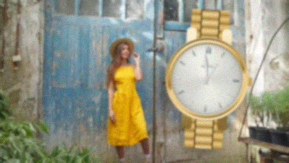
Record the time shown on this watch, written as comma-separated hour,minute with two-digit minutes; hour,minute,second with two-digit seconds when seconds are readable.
12,59
